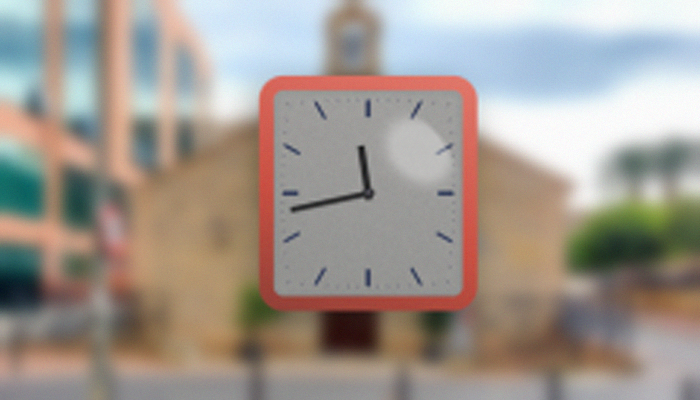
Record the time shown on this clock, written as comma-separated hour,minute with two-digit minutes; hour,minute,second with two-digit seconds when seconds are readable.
11,43
